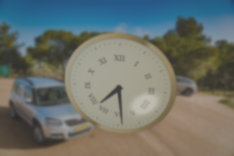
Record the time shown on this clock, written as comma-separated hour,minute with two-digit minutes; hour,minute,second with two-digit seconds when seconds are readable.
7,29
